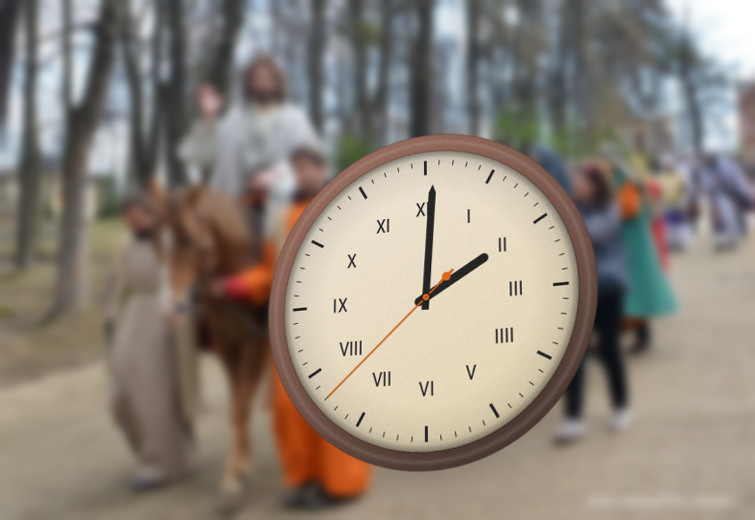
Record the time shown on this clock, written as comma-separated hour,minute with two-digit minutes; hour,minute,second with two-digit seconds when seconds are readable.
2,00,38
